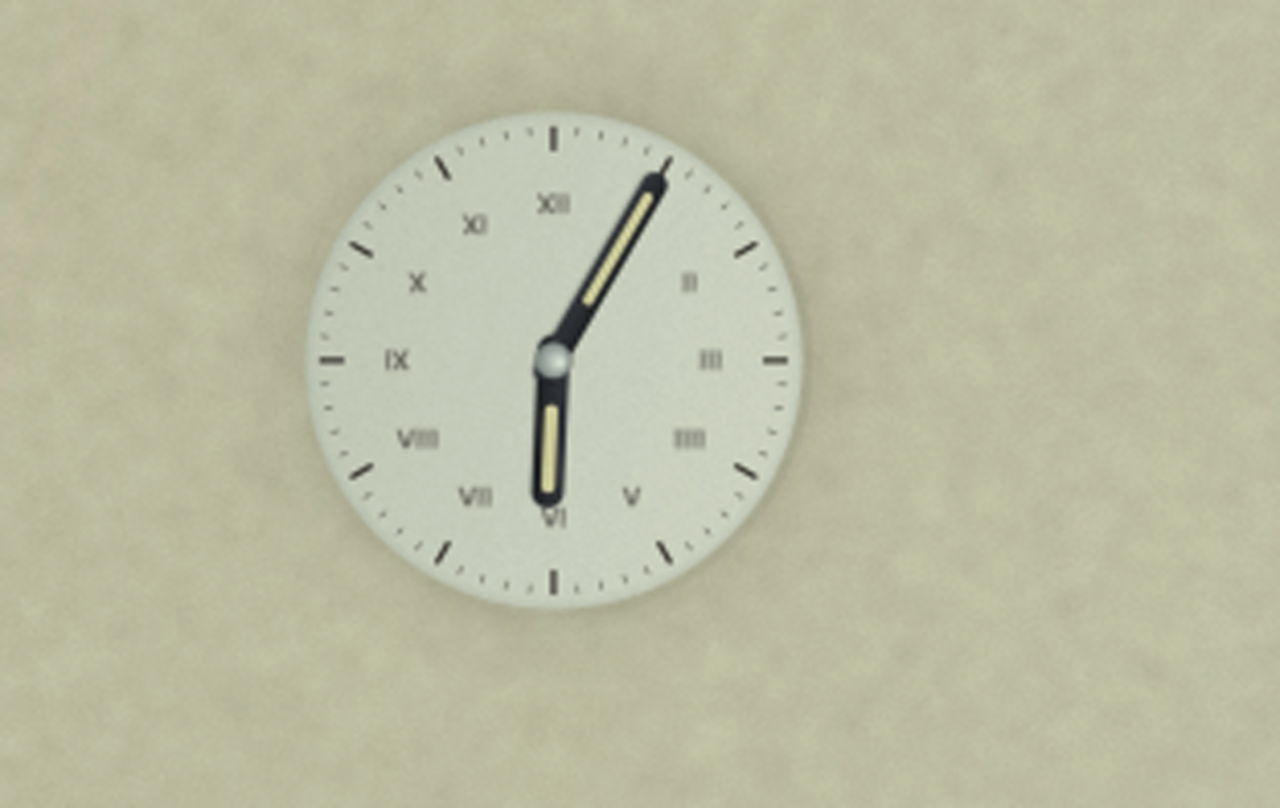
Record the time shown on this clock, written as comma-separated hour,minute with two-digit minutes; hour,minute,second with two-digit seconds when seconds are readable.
6,05
